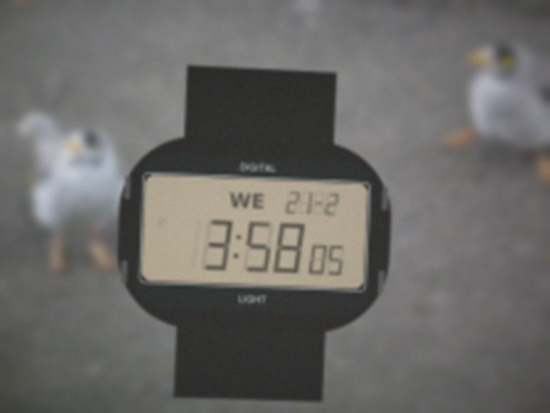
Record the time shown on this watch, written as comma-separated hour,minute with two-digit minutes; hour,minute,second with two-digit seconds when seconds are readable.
3,58,05
